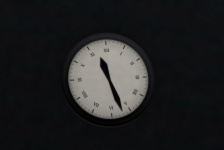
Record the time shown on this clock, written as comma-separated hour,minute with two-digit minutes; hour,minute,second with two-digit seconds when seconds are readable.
11,27
